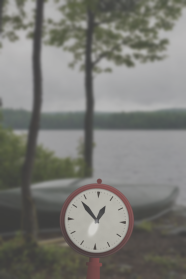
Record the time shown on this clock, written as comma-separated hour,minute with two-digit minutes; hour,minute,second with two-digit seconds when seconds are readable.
12,53
